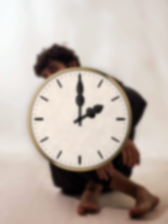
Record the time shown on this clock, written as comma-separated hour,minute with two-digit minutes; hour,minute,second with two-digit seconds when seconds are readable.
2,00
